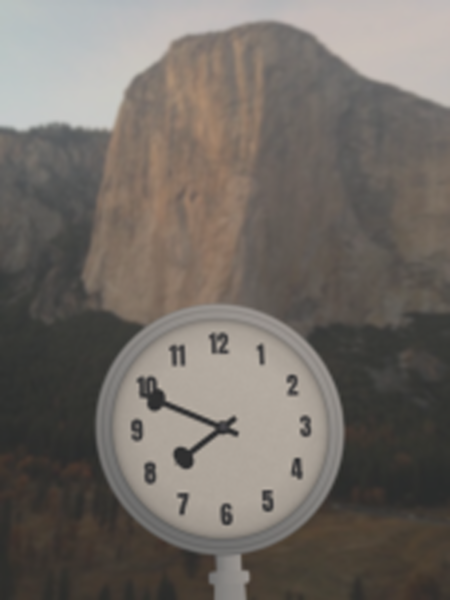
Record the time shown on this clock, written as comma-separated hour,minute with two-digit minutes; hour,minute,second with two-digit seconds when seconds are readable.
7,49
